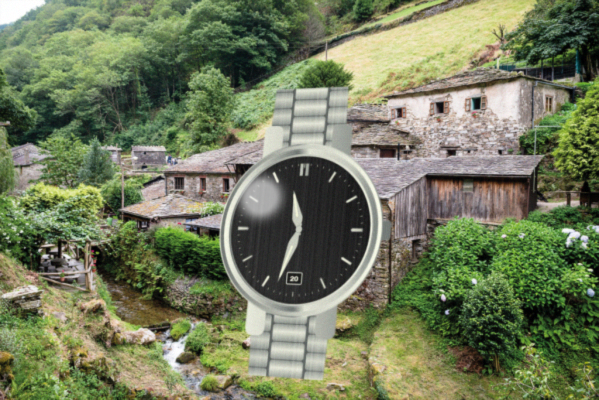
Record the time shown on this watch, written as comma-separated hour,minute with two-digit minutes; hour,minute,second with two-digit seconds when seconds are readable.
11,33
